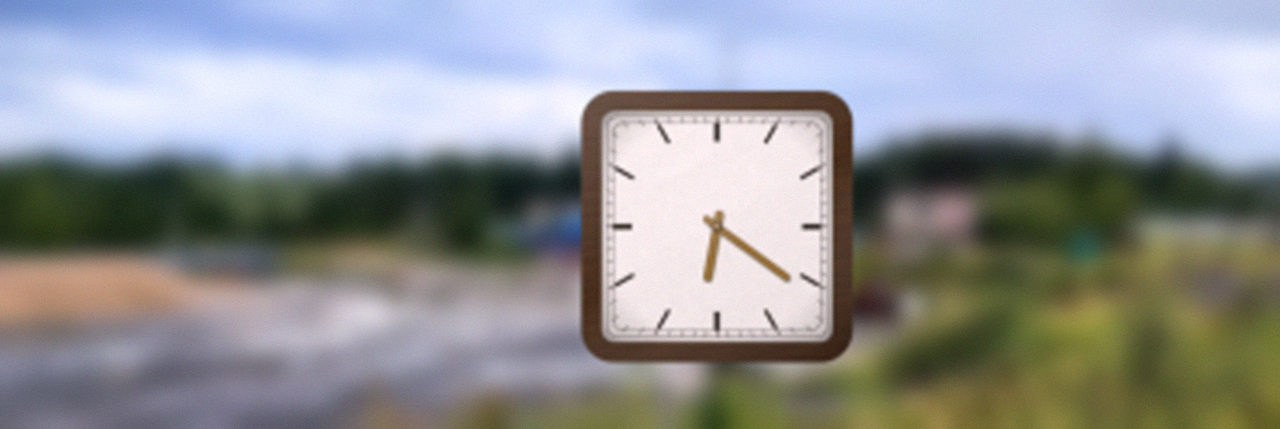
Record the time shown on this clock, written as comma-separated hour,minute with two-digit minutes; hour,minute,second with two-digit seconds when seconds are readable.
6,21
